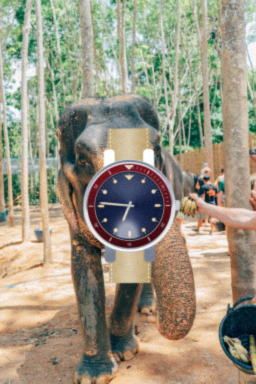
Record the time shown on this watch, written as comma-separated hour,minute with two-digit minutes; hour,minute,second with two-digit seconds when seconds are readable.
6,46
